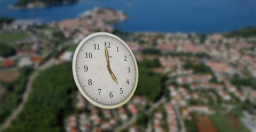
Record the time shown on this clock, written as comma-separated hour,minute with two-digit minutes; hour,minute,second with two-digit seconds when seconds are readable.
4,59
